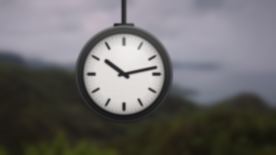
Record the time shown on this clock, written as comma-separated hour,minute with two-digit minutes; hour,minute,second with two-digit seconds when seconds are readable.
10,13
